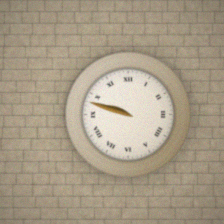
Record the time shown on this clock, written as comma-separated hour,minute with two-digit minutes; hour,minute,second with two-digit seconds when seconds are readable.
9,48
